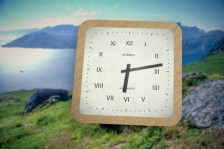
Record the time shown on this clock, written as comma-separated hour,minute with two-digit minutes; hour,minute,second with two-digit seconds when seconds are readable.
6,13
